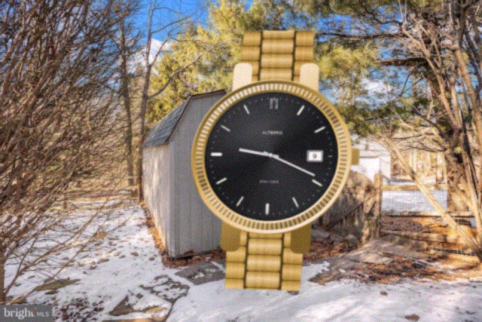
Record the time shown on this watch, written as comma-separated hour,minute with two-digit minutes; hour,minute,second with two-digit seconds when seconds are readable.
9,19
